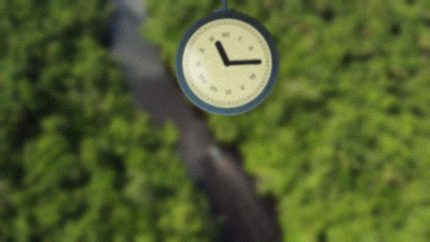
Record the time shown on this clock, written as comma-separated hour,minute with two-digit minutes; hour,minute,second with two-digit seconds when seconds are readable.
11,15
